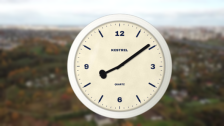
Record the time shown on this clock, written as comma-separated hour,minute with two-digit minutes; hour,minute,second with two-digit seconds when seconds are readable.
8,09
